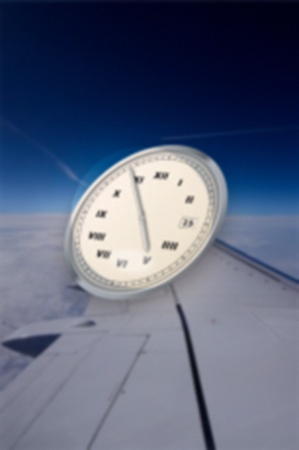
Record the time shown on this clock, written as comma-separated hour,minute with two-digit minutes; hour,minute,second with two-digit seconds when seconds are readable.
4,54
